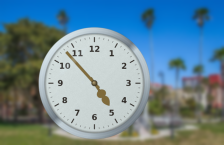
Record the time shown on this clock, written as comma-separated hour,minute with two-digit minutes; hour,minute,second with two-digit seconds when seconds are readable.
4,53
